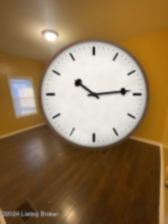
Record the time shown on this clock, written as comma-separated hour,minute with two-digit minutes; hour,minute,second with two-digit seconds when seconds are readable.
10,14
